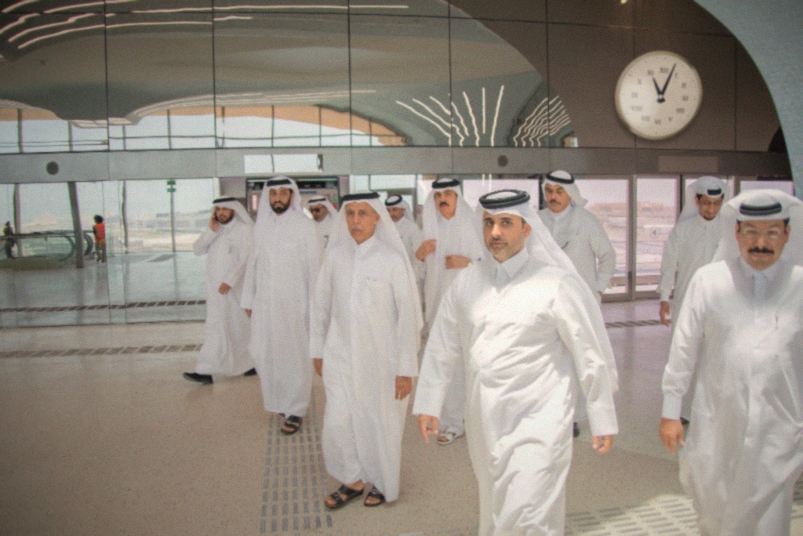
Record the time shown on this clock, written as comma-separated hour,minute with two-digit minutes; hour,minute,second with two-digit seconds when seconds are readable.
11,03
